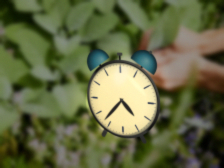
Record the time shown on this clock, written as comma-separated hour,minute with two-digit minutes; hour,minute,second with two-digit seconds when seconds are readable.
4,37
